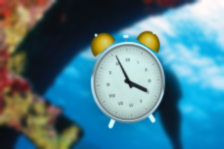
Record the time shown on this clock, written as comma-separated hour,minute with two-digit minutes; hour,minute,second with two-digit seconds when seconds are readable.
3,56
